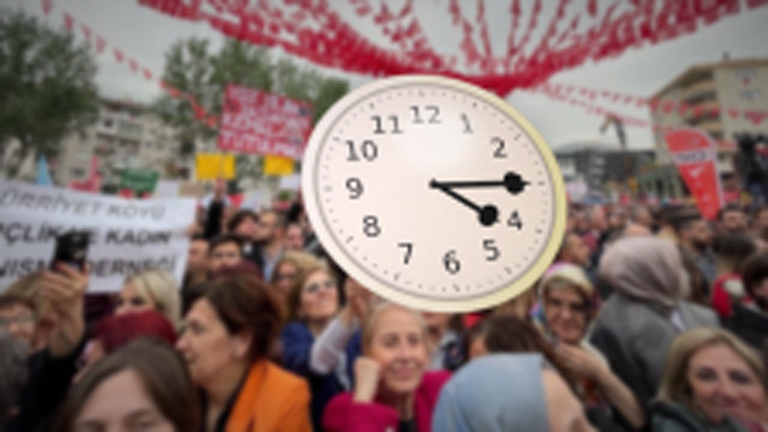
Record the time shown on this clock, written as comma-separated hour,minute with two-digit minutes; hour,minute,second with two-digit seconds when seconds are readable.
4,15
